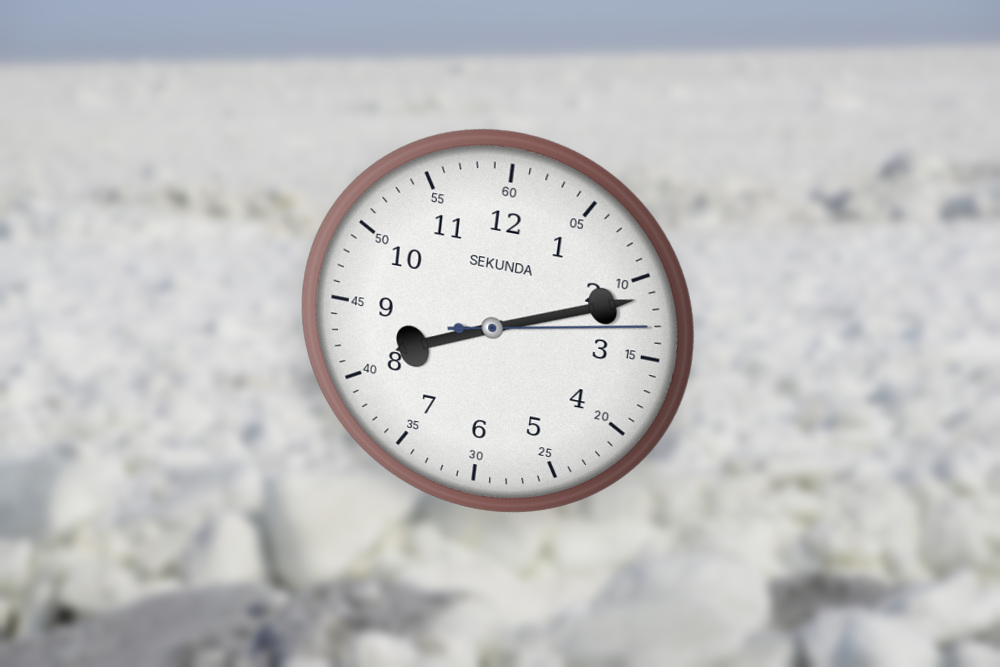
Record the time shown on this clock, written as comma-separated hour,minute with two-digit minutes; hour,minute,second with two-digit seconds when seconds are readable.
8,11,13
